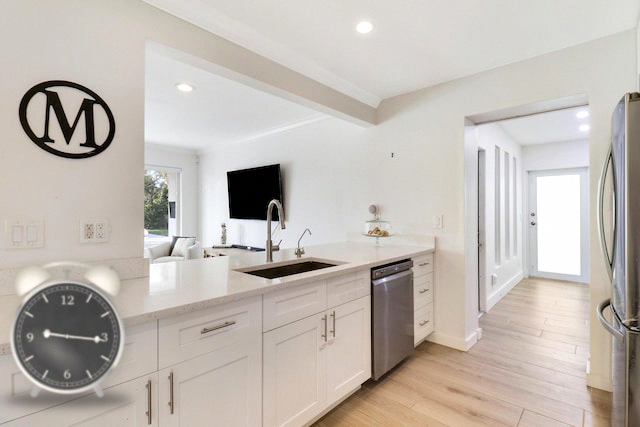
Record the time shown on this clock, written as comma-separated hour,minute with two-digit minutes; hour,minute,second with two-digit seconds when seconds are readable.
9,16
